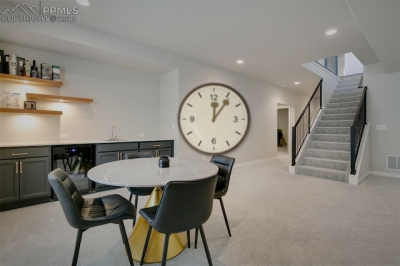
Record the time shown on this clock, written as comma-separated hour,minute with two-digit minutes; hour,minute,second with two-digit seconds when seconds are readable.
12,06
